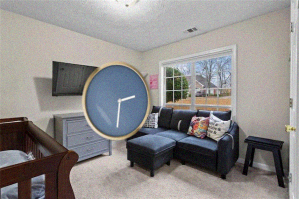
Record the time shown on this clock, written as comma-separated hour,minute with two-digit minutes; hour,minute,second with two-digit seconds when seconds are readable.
2,31
